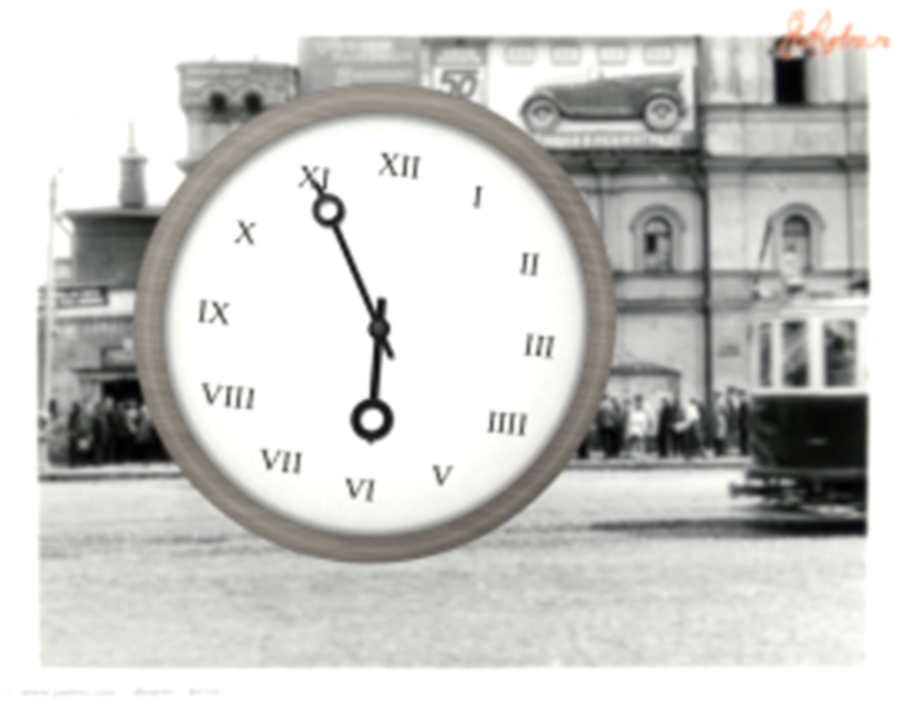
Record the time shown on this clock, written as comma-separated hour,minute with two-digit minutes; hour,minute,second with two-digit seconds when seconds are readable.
5,55
